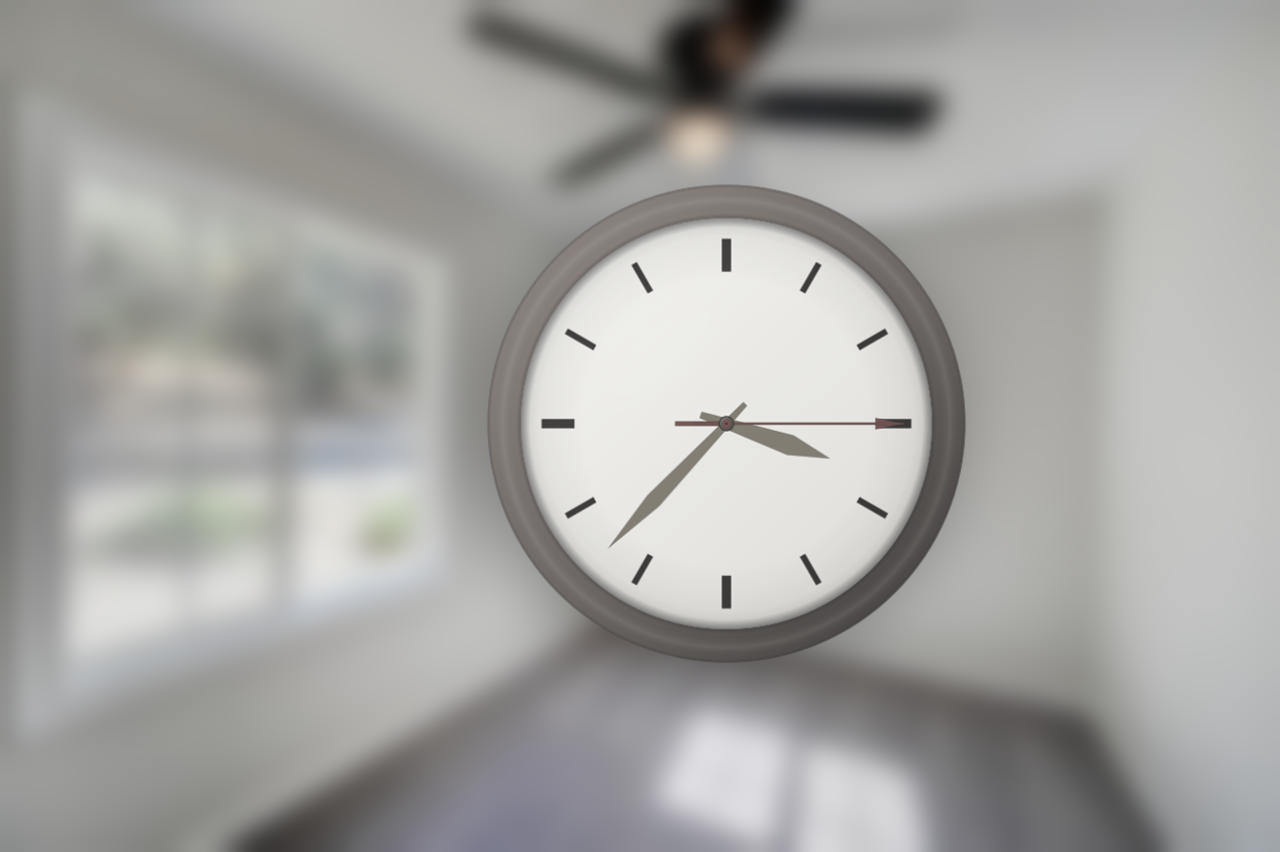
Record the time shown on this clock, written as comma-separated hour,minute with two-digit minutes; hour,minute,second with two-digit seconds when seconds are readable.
3,37,15
